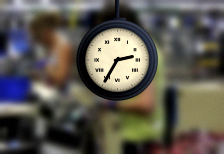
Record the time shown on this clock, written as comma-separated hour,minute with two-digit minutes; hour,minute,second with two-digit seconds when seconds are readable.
2,35
